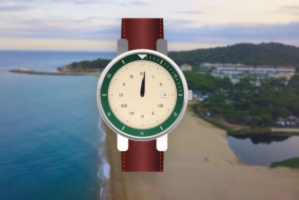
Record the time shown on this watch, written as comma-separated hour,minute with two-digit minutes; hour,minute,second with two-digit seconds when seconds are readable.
12,01
